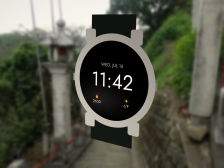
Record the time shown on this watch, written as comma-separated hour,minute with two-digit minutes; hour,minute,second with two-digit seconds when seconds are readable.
11,42
